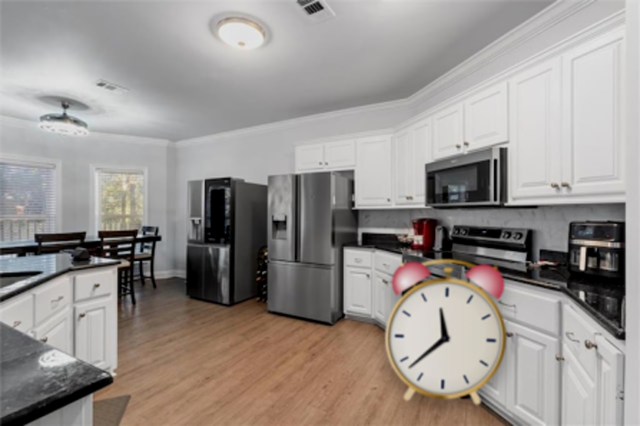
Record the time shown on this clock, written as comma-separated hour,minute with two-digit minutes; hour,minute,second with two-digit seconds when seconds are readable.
11,38
